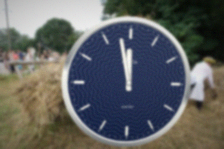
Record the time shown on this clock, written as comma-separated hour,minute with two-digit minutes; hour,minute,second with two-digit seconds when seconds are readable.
11,58
